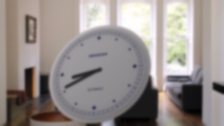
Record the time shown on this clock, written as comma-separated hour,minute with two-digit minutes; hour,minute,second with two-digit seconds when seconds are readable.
8,41
